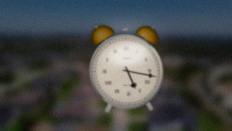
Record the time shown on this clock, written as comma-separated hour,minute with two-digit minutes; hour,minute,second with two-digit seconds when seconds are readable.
5,17
